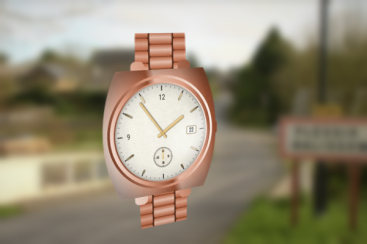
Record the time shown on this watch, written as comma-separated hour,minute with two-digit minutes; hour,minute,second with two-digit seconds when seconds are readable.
1,54
